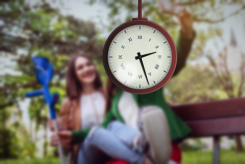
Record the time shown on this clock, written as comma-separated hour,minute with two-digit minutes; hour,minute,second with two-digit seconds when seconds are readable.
2,27
